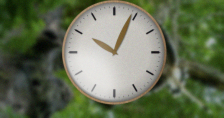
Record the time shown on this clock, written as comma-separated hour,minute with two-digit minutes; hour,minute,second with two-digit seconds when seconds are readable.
10,04
